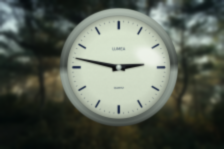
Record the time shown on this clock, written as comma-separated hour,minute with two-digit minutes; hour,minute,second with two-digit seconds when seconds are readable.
2,47
